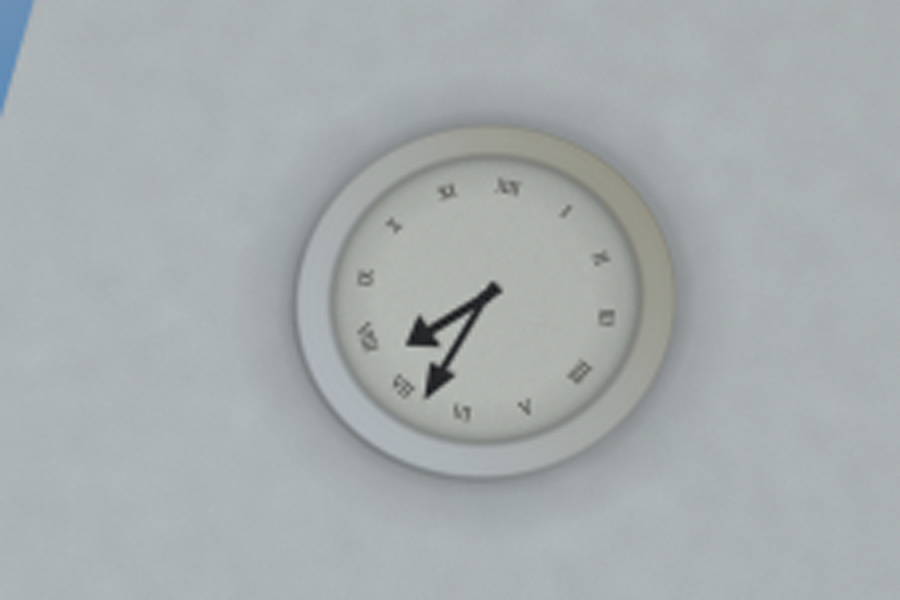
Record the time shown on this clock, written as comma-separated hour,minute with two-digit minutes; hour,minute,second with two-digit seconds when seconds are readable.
7,33
